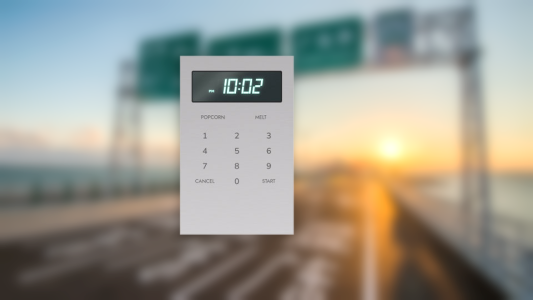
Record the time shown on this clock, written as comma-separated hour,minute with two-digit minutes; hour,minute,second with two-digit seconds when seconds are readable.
10,02
